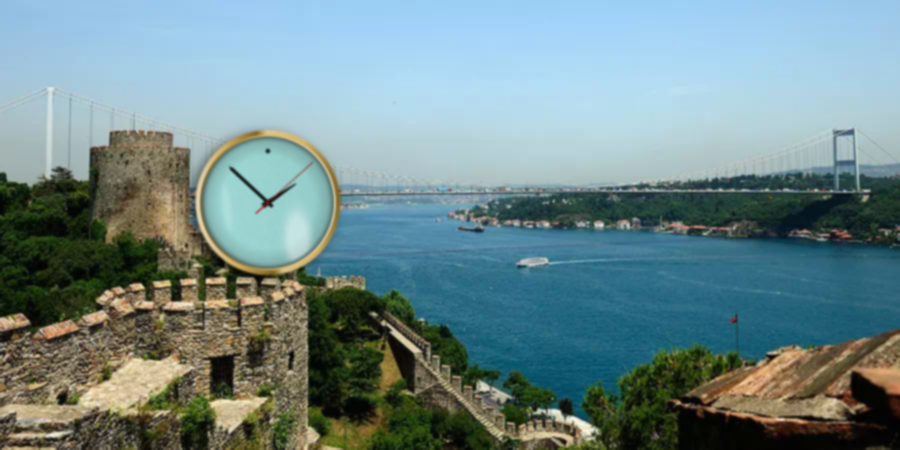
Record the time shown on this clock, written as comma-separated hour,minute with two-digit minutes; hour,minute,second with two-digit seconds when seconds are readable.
1,52,08
